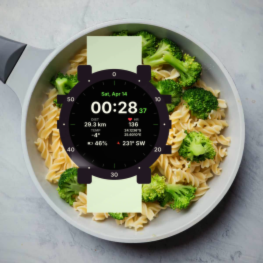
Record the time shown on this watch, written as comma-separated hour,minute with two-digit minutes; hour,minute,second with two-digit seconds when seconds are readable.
0,28
